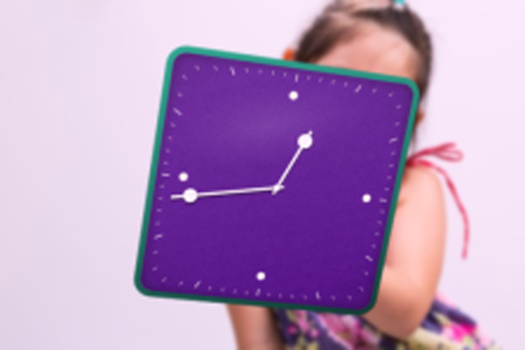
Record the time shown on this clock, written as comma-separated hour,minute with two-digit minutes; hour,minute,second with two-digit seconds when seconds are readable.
12,43
